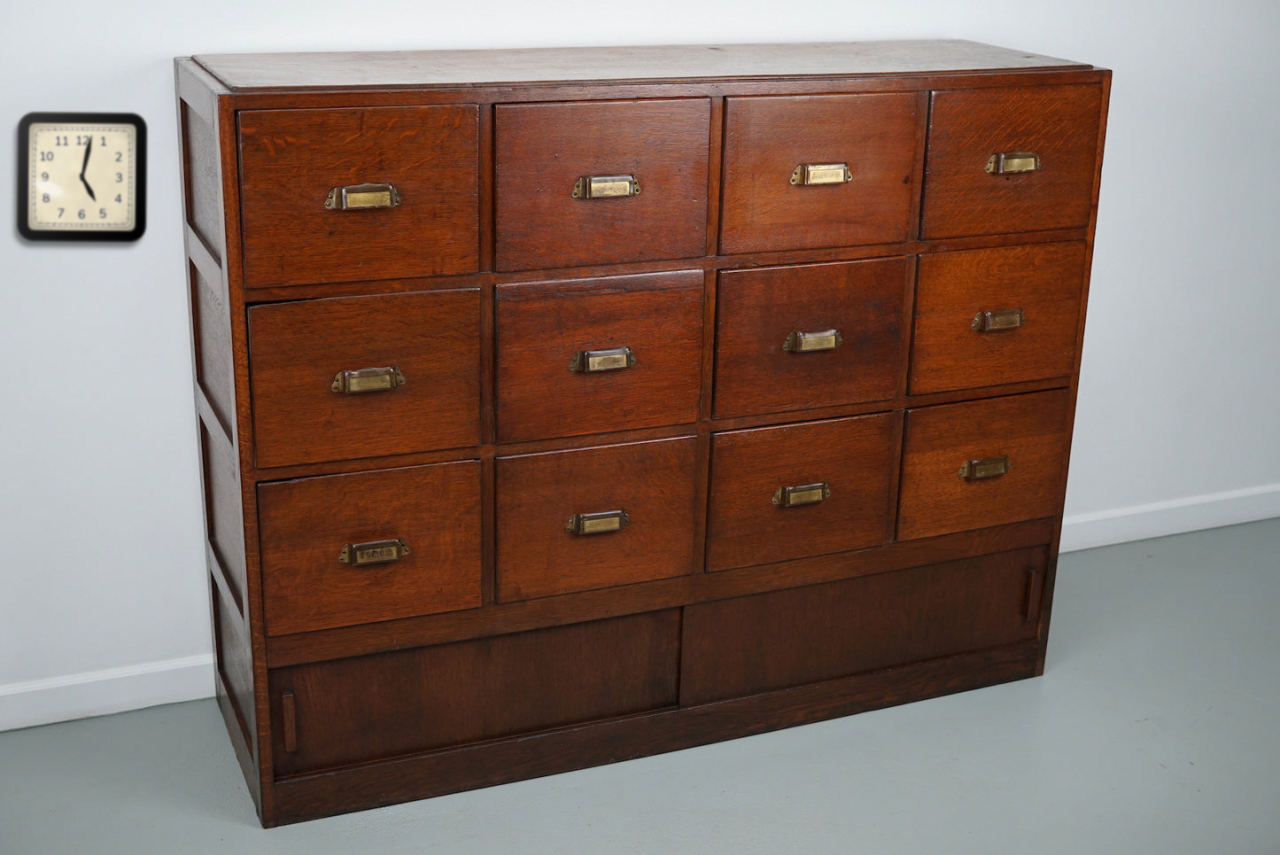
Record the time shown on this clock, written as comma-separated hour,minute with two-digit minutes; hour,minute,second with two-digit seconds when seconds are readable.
5,02
